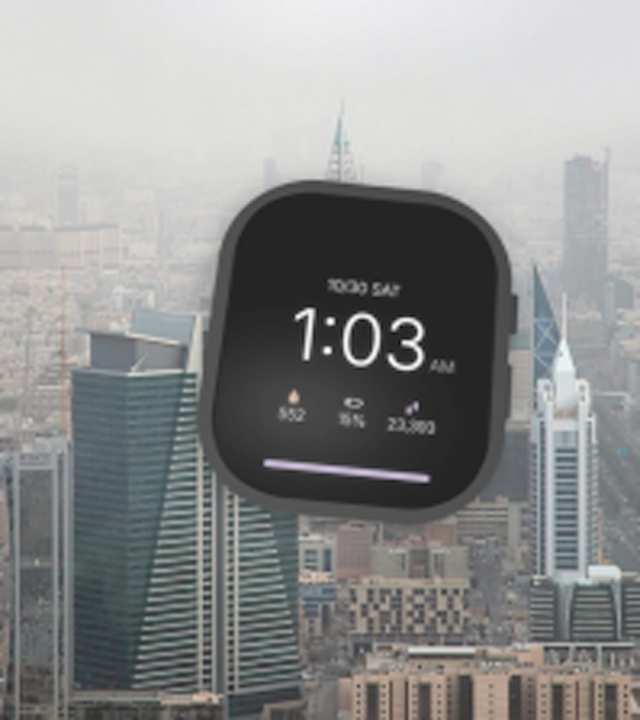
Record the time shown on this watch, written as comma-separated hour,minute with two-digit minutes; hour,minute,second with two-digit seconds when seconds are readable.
1,03
